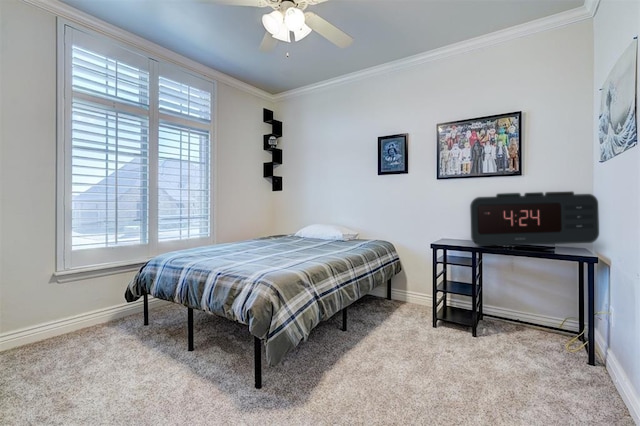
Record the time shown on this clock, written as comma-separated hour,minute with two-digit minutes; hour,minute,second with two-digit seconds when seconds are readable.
4,24
